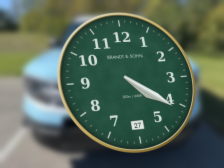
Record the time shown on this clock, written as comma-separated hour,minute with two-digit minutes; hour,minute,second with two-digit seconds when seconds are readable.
4,21
